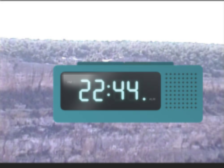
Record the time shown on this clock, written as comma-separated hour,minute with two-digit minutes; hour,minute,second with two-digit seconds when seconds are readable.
22,44
